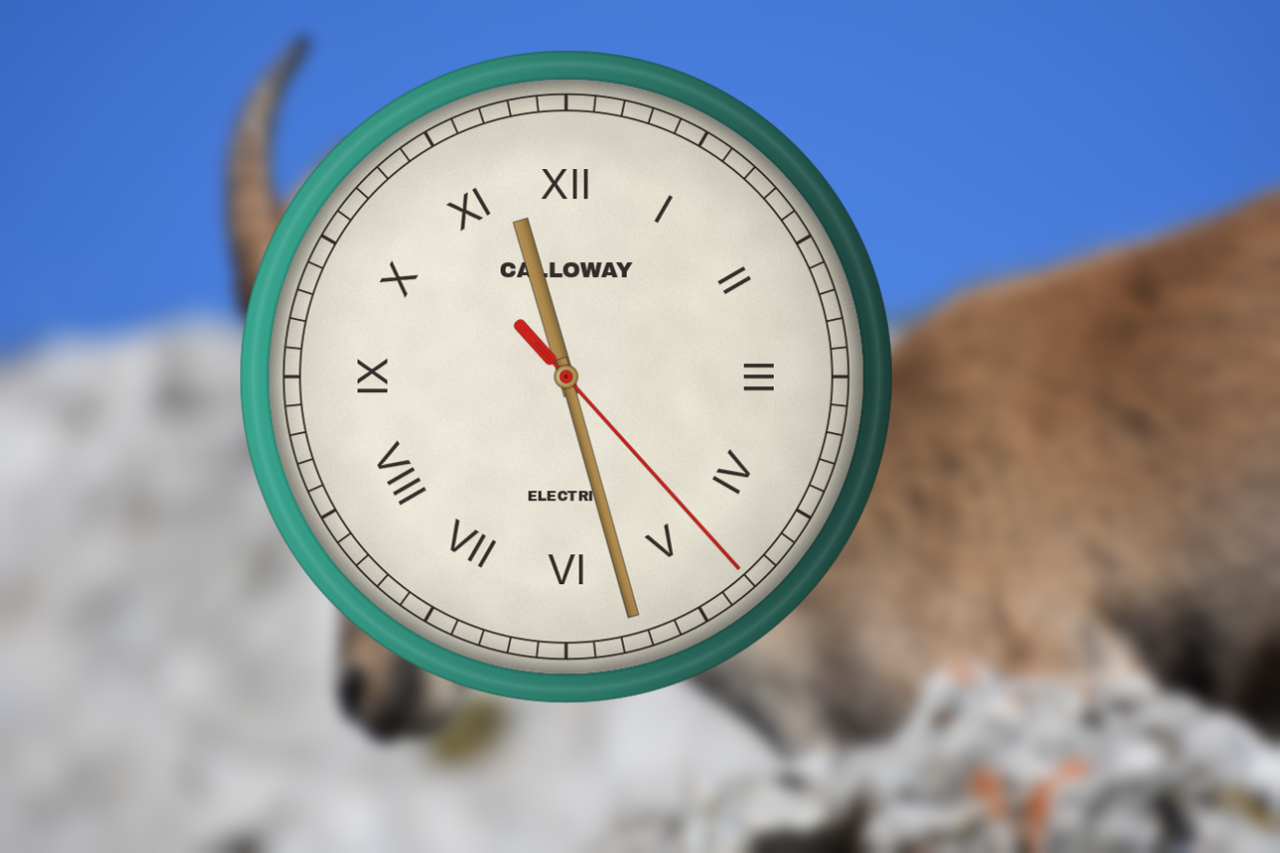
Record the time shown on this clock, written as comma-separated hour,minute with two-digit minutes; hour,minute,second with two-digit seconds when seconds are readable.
11,27,23
